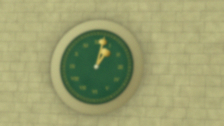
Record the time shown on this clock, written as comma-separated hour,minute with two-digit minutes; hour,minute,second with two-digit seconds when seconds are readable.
1,02
